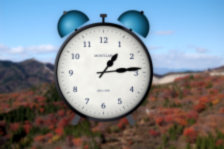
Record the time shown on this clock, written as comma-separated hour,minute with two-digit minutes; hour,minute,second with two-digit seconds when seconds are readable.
1,14
